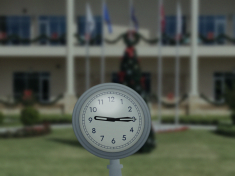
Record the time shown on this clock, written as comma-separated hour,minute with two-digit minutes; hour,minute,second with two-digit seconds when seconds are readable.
9,15
